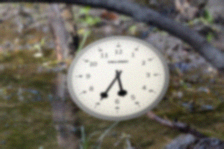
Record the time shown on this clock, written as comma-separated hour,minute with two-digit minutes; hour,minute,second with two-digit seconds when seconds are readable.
5,35
